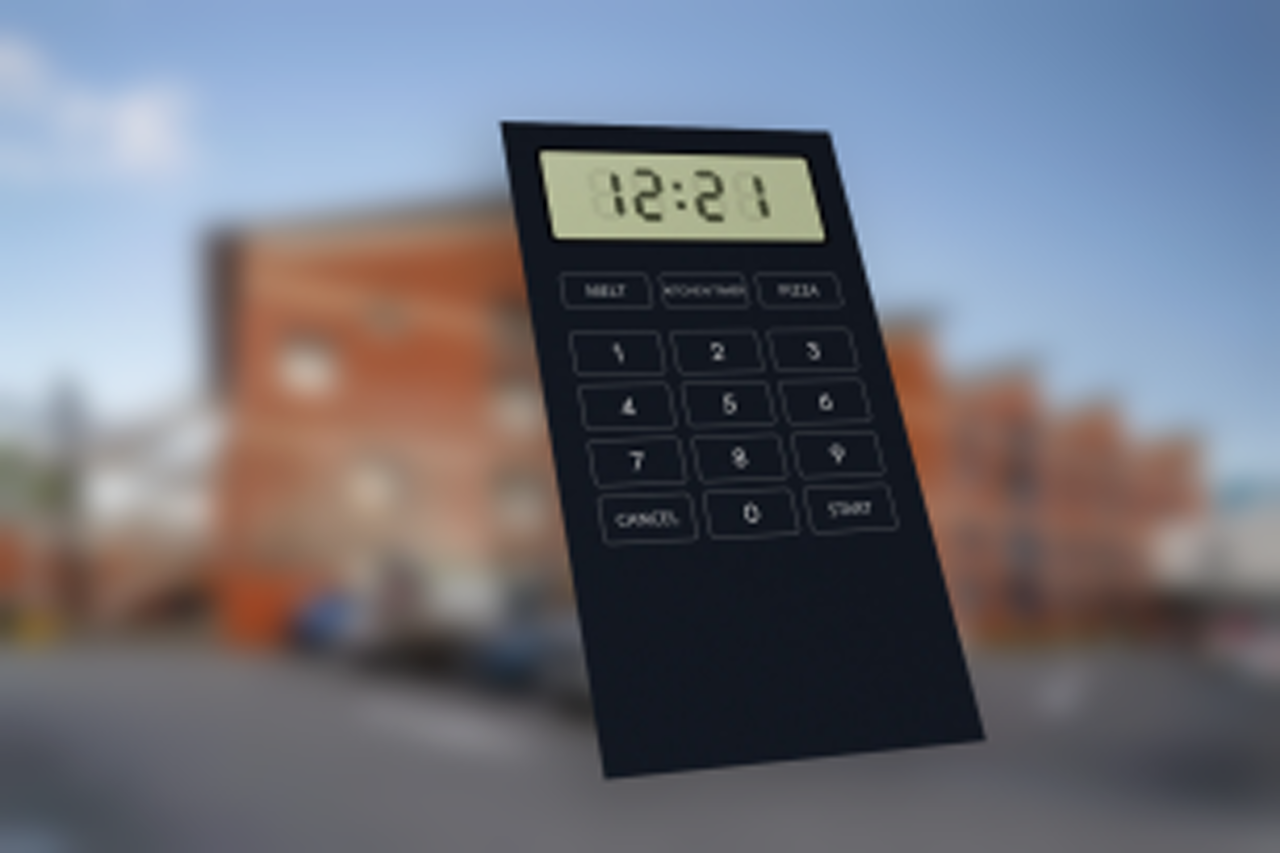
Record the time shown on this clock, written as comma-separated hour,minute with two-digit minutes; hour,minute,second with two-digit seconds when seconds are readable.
12,21
